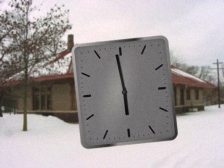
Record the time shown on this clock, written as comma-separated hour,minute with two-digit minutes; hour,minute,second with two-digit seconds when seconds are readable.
5,59
